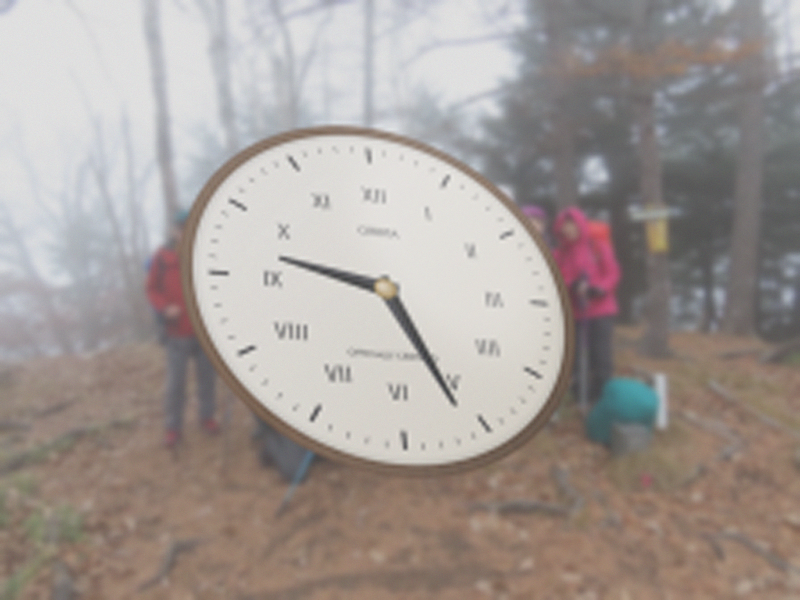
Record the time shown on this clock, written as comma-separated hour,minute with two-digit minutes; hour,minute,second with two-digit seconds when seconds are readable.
9,26
